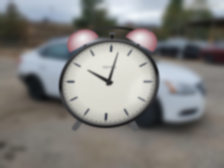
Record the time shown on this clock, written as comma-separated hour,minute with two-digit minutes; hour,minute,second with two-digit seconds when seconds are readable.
10,02
